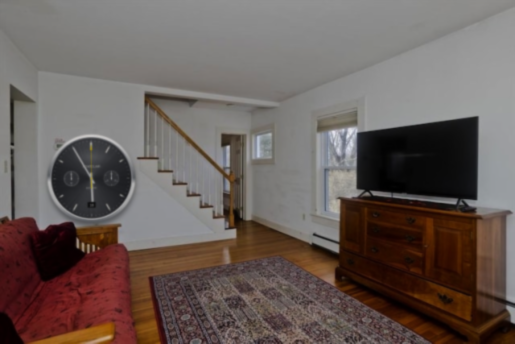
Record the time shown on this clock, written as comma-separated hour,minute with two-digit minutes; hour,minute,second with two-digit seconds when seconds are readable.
5,55
